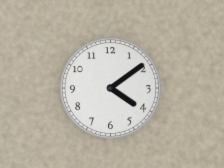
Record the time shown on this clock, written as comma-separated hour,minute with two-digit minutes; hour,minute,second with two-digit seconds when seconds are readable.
4,09
